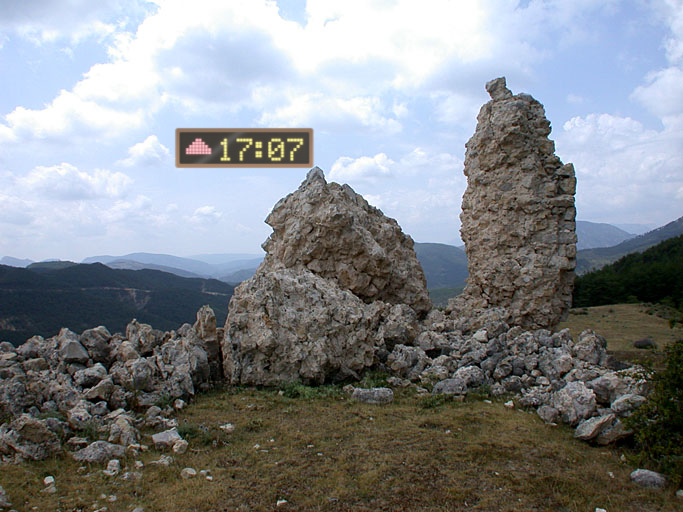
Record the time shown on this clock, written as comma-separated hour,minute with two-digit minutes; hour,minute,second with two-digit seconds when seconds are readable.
17,07
